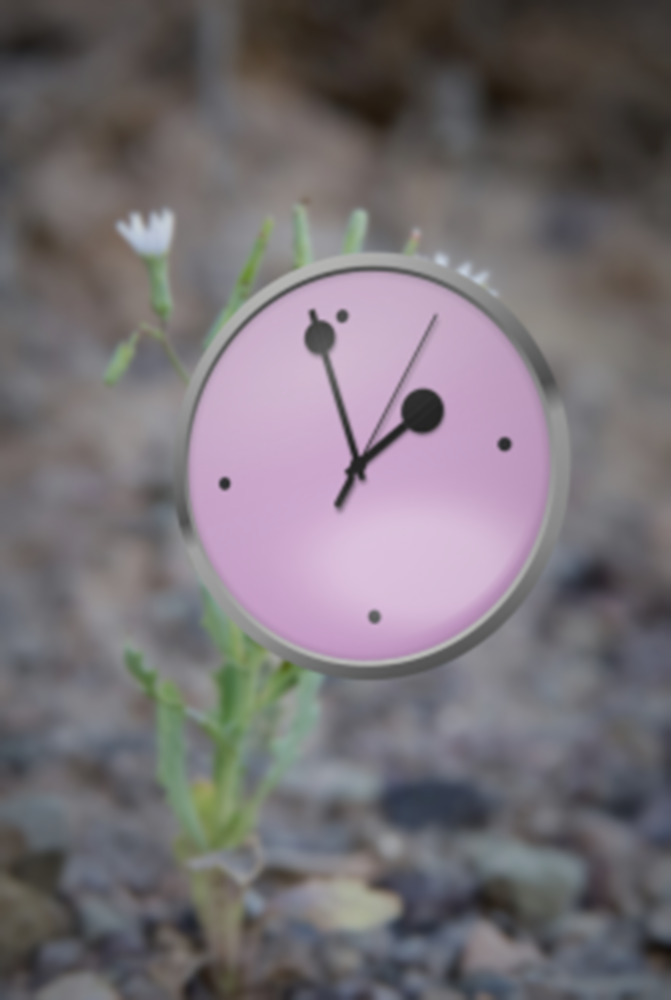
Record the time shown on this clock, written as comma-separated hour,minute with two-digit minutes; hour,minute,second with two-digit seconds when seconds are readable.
1,58,06
